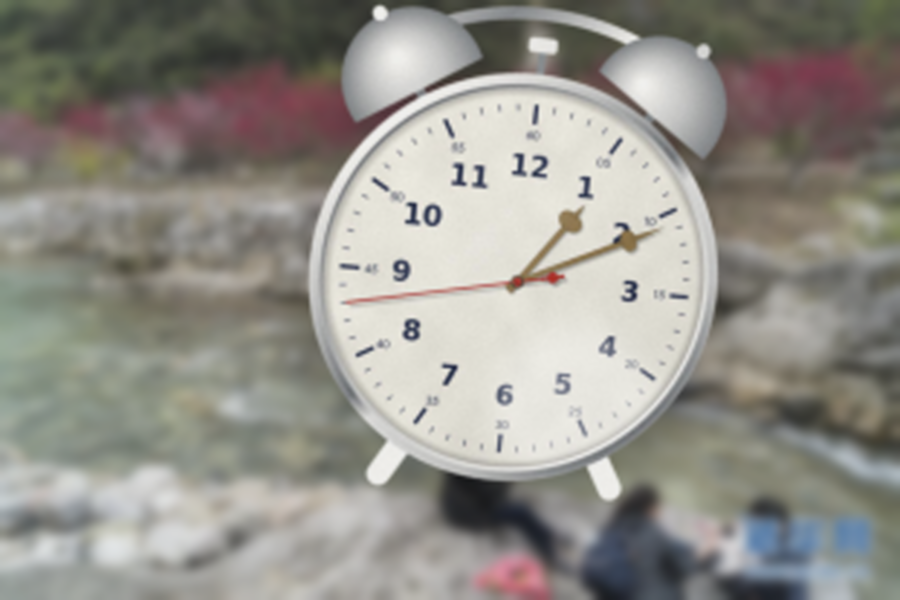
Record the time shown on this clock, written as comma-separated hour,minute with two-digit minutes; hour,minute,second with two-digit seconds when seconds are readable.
1,10,43
